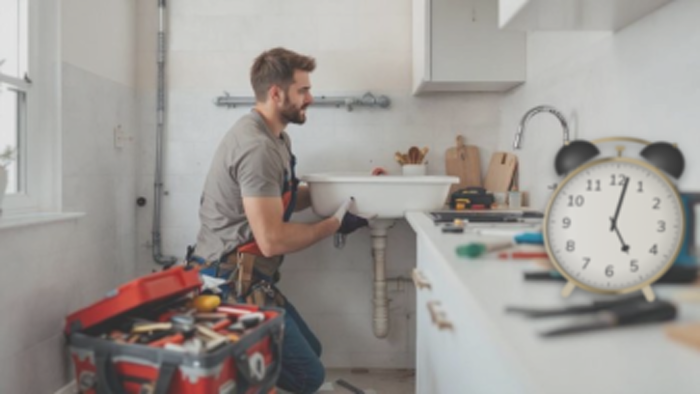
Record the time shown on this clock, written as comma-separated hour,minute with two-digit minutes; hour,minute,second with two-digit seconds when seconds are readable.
5,02
